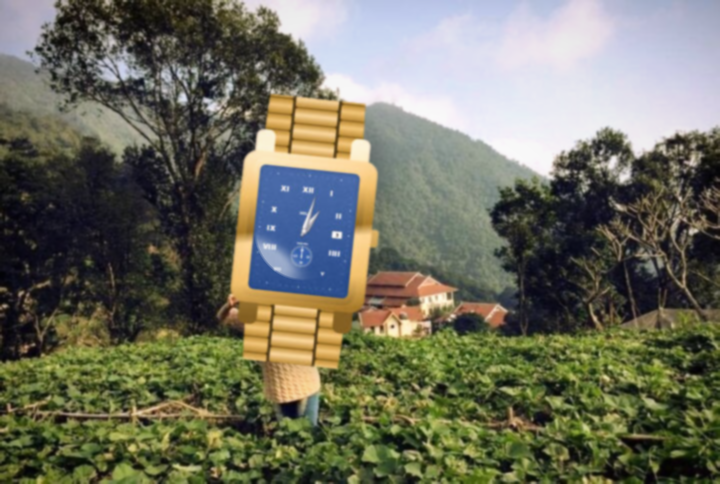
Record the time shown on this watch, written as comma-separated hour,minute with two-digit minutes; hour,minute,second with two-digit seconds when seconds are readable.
1,02
